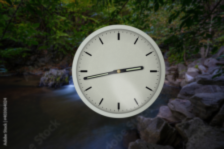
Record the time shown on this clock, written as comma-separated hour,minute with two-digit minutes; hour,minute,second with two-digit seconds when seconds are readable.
2,43
